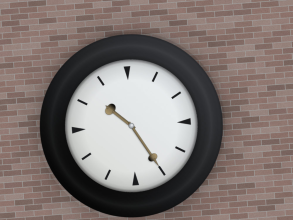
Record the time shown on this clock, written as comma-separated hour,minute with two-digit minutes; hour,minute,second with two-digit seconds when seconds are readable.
10,25
